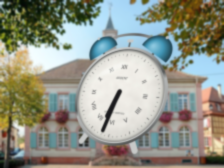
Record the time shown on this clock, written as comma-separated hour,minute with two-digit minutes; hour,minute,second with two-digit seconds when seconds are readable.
6,32
